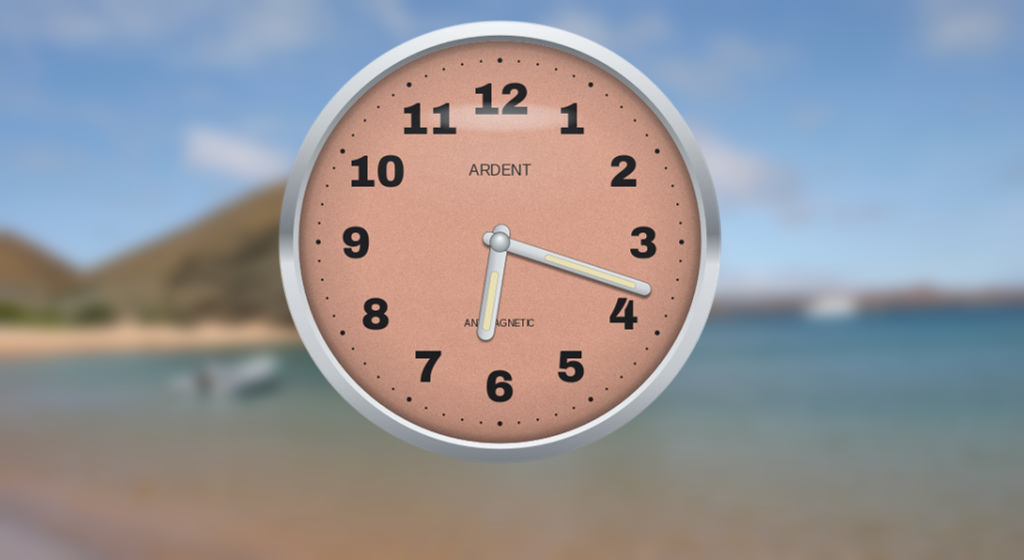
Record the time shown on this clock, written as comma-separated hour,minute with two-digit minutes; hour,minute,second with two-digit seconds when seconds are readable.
6,18
